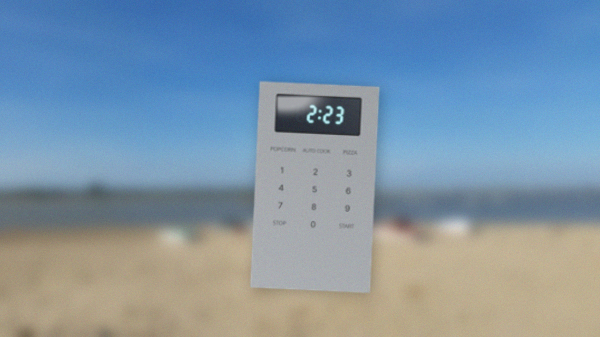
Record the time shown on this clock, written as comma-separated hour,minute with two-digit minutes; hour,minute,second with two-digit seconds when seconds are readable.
2,23
